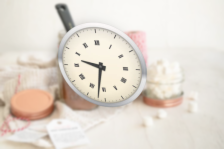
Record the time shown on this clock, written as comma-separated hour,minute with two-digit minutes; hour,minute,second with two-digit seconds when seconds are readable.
9,32
